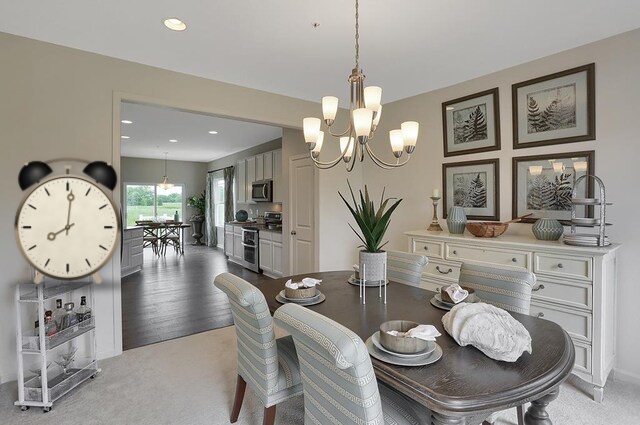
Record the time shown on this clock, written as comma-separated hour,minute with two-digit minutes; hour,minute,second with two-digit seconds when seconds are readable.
8,01
